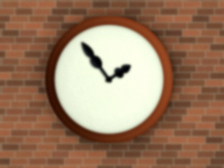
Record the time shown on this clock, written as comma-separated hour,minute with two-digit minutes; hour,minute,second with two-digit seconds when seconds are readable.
1,54
